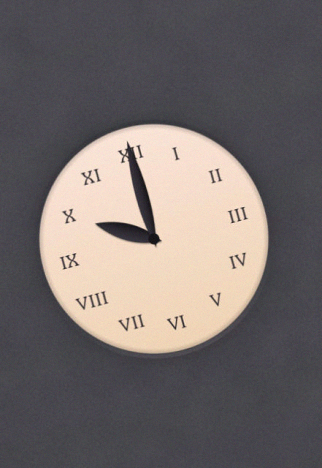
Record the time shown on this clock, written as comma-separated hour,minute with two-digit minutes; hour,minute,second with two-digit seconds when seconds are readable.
10,00
